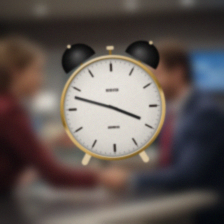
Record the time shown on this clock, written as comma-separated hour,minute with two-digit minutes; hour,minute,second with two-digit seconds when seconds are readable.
3,48
